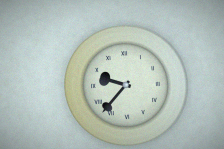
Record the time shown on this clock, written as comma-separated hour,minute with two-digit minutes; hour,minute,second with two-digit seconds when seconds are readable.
9,37
